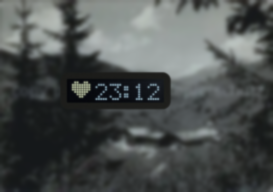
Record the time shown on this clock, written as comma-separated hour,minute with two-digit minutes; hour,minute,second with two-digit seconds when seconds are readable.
23,12
